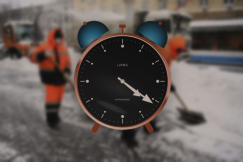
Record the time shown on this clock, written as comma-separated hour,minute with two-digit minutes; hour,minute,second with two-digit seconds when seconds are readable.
4,21
